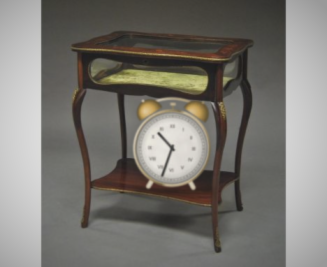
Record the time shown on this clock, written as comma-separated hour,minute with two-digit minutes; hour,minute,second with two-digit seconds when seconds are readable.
10,33
